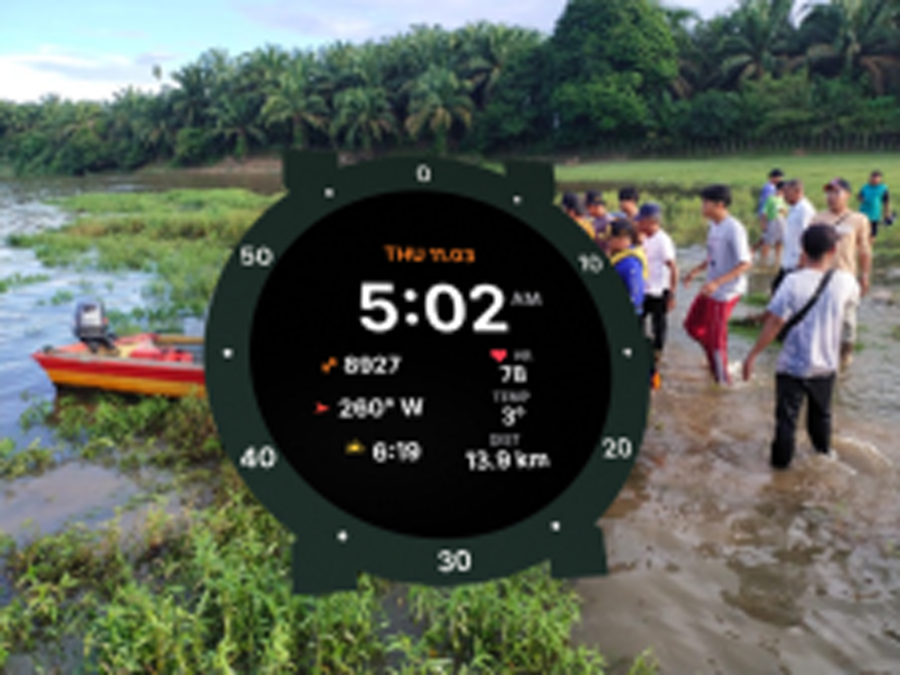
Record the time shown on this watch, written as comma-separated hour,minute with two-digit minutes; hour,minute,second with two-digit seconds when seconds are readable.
5,02
